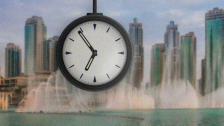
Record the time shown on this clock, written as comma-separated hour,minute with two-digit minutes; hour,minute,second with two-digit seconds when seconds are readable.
6,54
